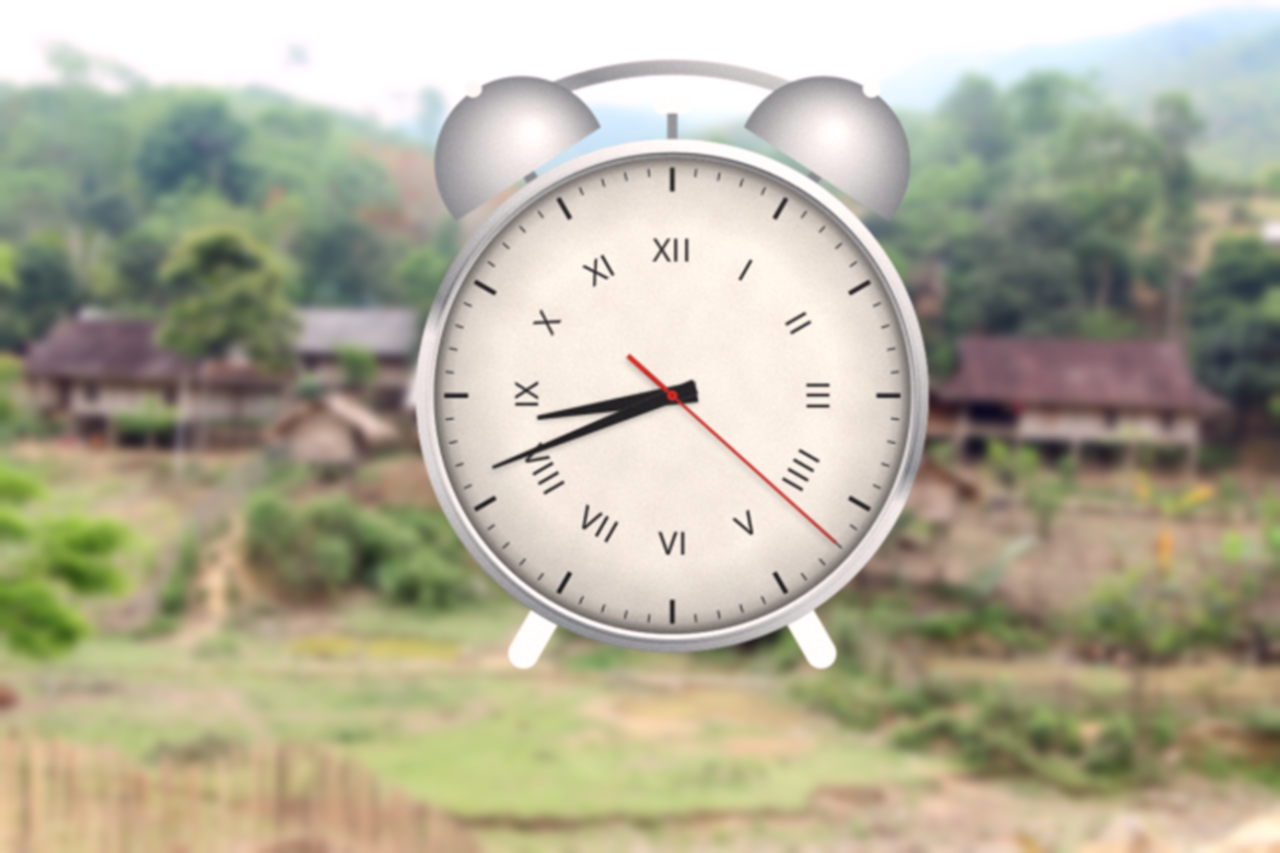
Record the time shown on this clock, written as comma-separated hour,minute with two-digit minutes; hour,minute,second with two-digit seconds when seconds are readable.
8,41,22
